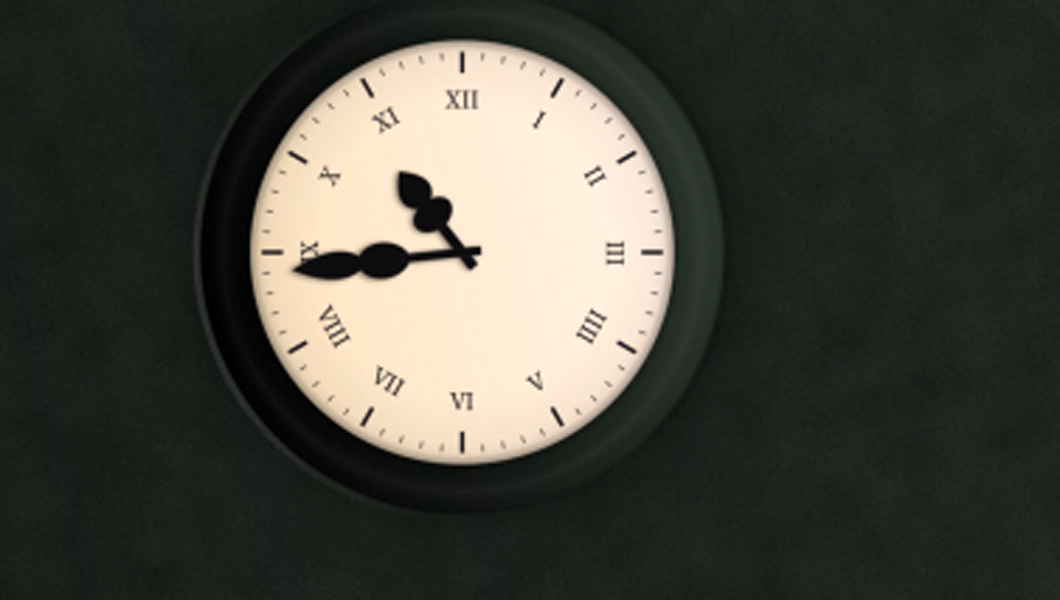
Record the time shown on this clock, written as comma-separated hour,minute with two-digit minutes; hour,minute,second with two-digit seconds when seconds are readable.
10,44
